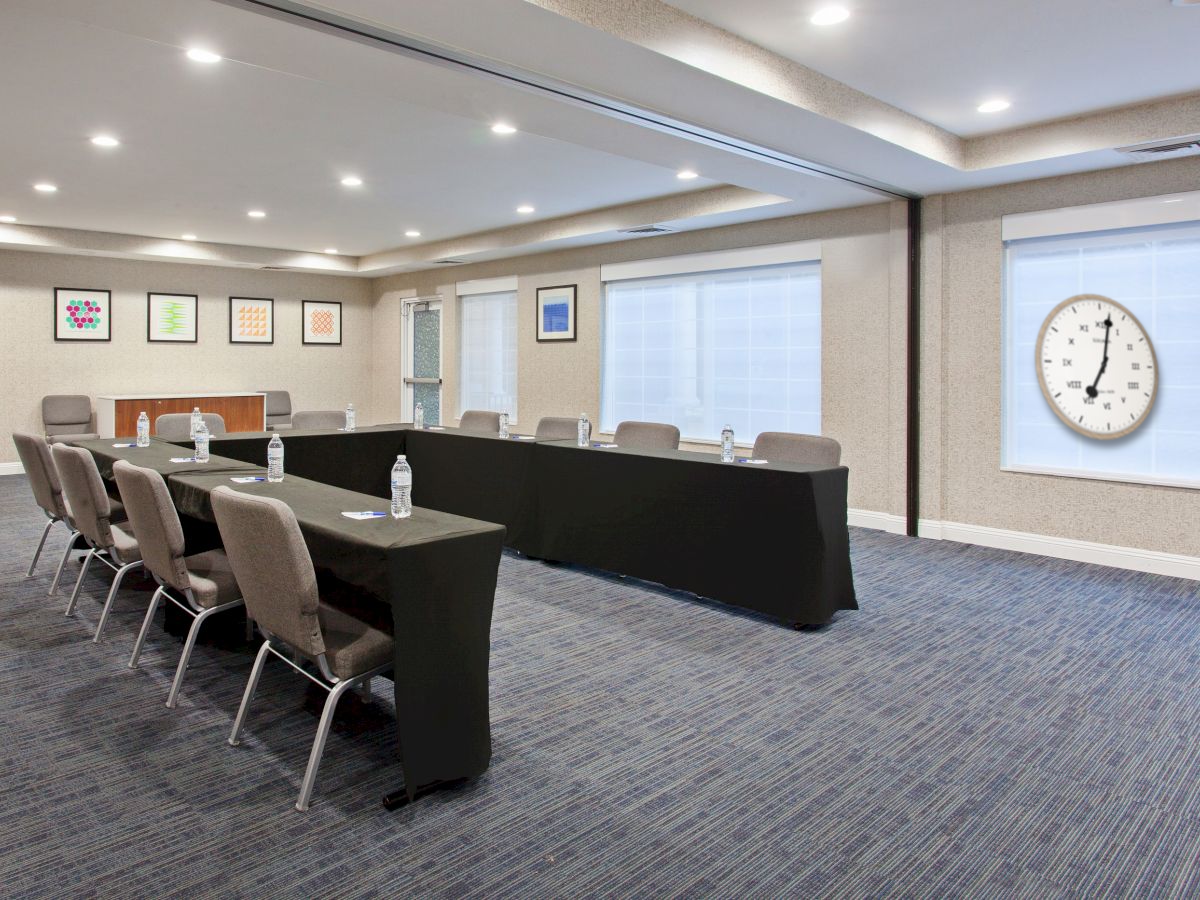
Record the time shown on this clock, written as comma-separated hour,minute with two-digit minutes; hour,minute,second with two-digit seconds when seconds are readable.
7,02
